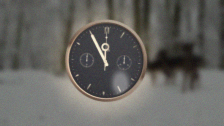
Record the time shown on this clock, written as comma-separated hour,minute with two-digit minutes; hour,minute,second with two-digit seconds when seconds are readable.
11,55
